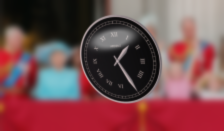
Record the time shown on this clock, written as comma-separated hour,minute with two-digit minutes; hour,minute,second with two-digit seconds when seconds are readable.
1,25
